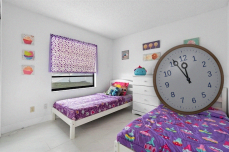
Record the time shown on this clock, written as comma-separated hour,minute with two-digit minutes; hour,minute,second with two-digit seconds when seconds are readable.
11,56
